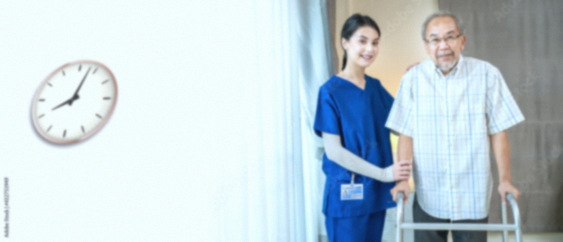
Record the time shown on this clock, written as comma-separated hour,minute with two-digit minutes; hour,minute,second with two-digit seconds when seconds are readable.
8,03
